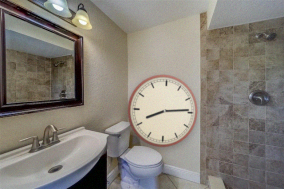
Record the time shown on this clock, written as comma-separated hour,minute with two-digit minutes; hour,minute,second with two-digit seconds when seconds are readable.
8,14
